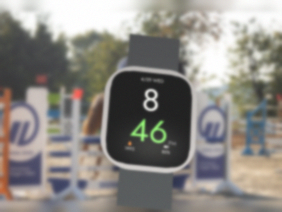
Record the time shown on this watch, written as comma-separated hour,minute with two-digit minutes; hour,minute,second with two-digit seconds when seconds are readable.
8,46
